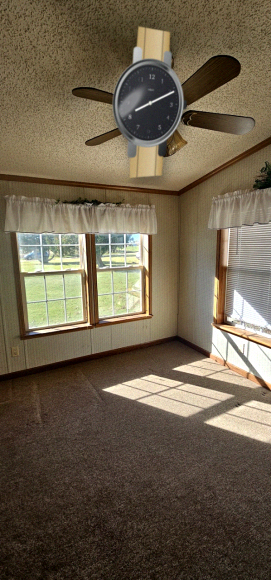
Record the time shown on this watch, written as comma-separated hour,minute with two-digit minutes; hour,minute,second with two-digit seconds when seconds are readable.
8,11
